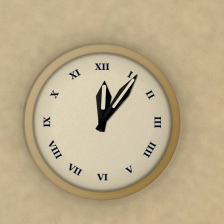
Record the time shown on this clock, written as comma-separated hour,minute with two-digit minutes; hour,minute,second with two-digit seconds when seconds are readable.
12,06
